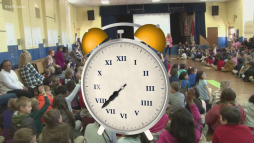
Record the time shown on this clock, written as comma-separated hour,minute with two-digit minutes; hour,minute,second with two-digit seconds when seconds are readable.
7,38
